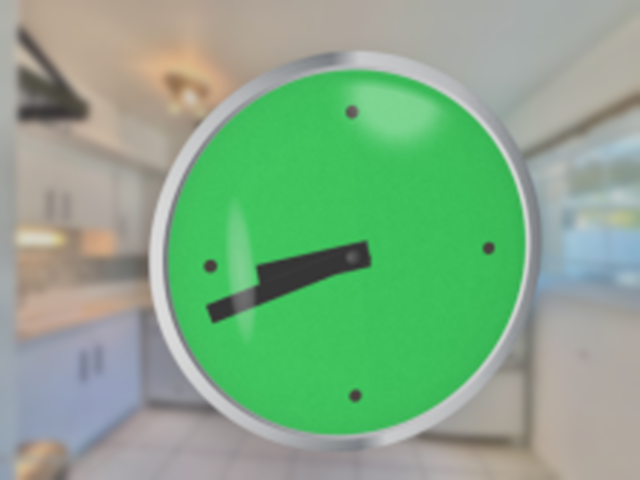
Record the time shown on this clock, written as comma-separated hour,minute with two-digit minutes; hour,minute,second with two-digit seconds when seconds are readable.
8,42
